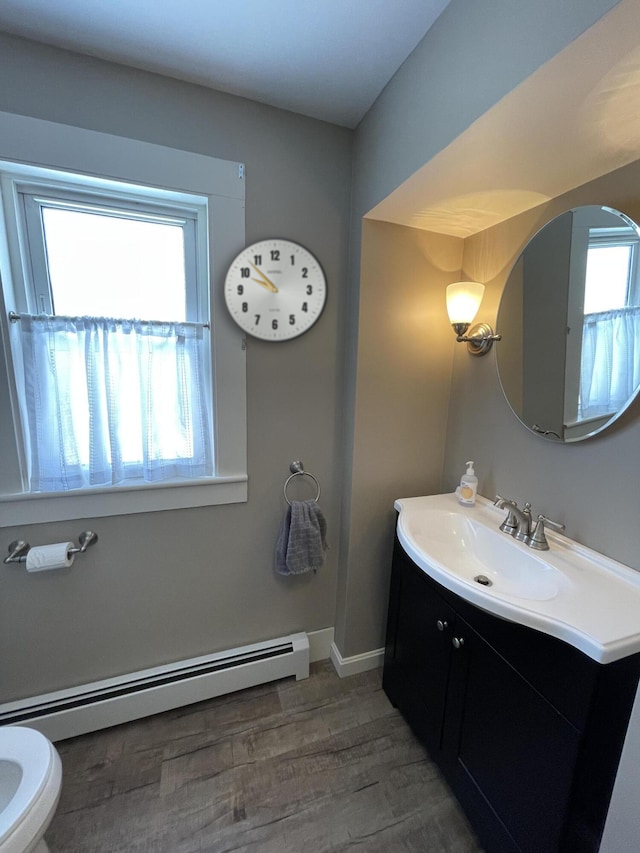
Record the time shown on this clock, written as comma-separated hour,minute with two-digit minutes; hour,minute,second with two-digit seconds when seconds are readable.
9,53
